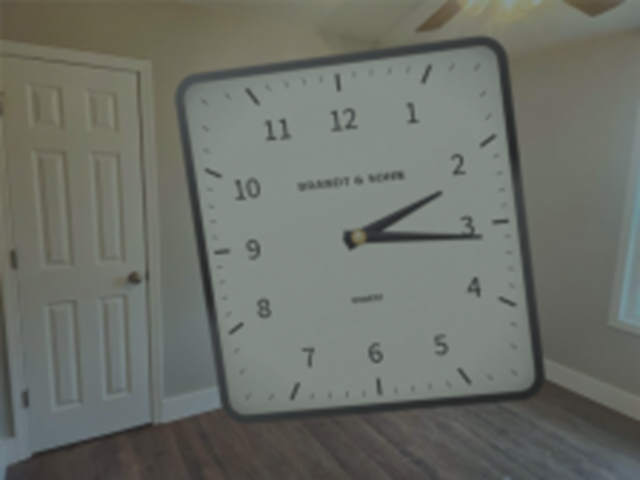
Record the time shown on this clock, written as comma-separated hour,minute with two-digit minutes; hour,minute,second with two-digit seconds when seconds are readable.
2,16
